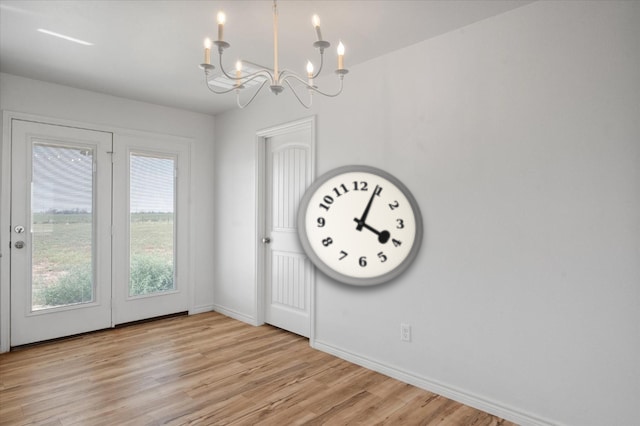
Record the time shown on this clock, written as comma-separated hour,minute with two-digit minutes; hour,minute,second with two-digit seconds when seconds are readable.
4,04
